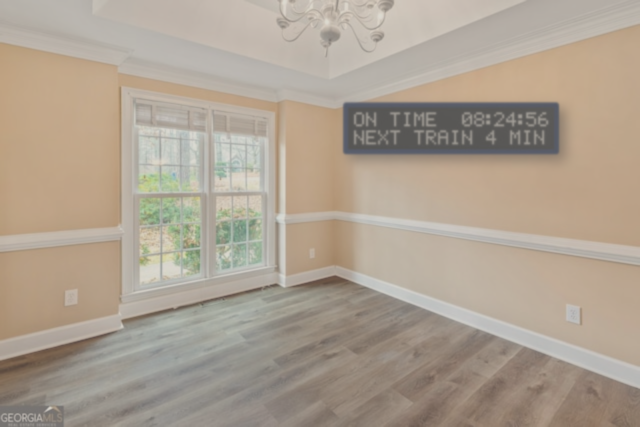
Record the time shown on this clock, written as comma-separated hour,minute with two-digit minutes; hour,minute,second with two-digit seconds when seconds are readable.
8,24,56
